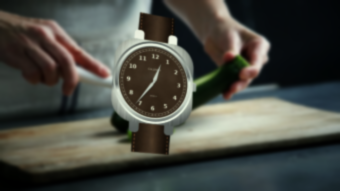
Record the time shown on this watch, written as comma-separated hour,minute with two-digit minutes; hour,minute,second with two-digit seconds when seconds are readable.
12,36
